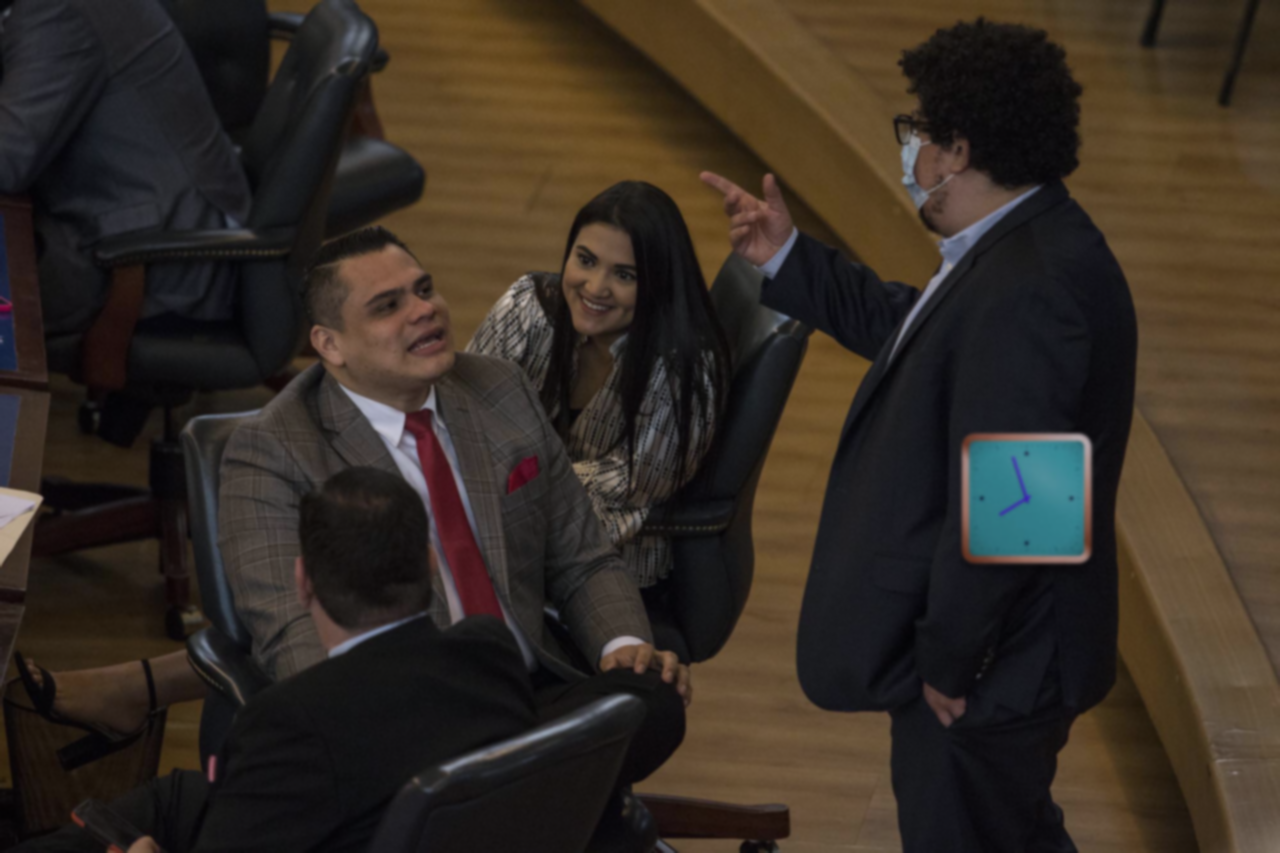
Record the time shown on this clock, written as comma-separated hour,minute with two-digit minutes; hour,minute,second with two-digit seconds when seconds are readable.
7,57
